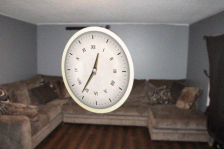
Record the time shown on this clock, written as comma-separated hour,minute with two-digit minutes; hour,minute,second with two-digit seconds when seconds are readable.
12,36
